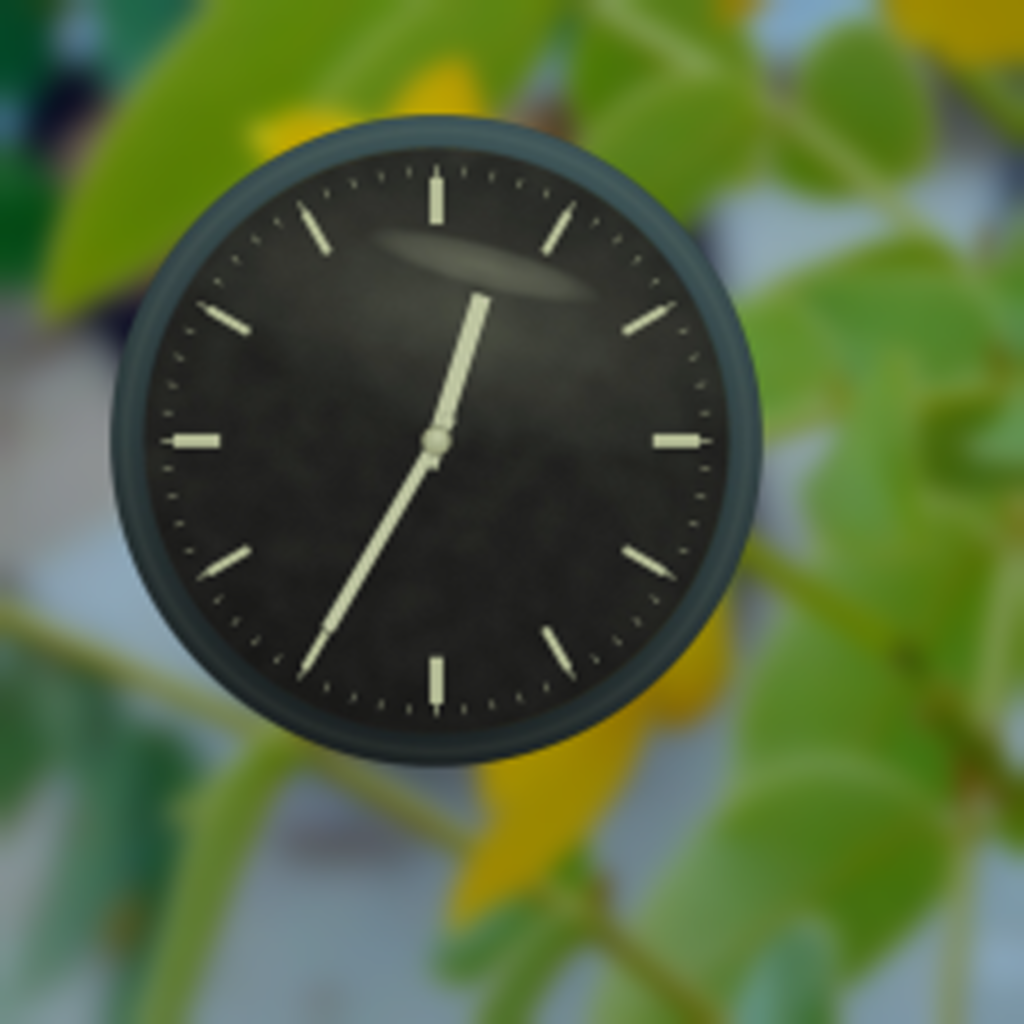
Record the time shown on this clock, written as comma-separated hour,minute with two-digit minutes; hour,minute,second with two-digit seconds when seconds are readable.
12,35
